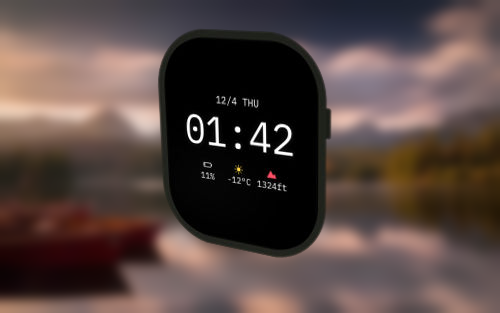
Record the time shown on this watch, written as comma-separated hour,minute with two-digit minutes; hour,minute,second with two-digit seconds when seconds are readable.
1,42
